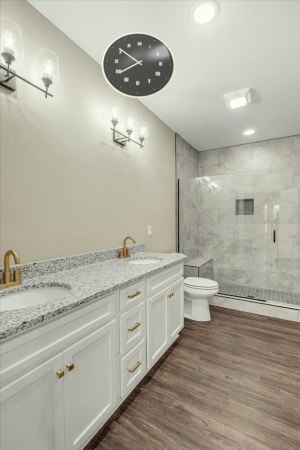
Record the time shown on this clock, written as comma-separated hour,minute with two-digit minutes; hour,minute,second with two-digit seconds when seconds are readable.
7,51
